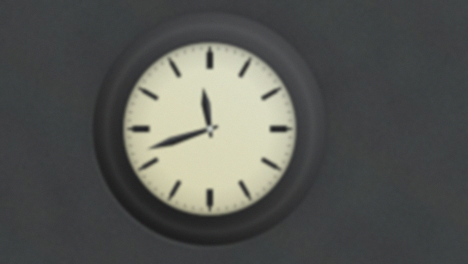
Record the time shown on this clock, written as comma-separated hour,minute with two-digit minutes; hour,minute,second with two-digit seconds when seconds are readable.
11,42
